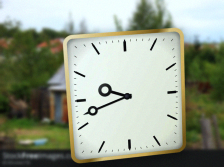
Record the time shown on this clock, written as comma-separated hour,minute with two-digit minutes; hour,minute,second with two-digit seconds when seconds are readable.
9,42
